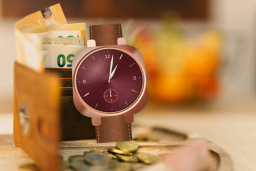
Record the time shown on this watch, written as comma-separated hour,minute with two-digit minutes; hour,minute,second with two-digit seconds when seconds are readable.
1,02
